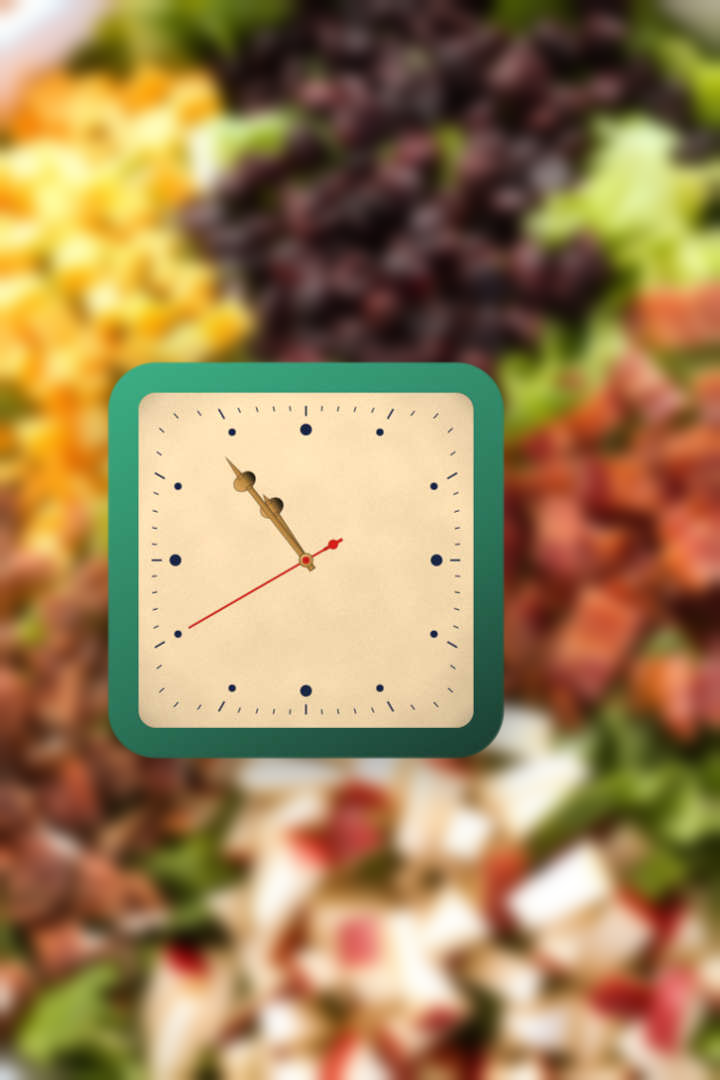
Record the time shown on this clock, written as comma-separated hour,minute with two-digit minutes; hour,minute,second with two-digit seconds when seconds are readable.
10,53,40
